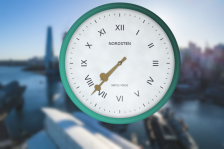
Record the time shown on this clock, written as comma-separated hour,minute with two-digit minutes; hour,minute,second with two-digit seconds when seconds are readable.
7,37
